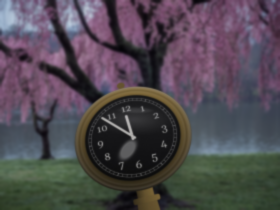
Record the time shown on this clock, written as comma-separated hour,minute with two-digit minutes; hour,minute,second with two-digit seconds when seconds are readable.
11,53
